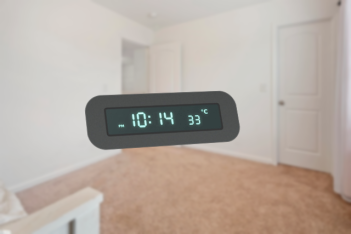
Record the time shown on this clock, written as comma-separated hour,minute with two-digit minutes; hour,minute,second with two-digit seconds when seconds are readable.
10,14
